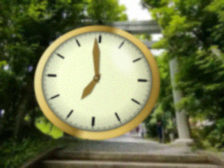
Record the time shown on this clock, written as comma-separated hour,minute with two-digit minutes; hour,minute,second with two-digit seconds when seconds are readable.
6,59
